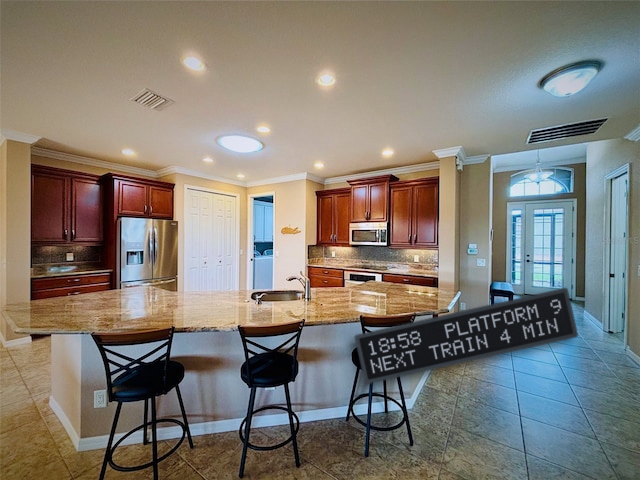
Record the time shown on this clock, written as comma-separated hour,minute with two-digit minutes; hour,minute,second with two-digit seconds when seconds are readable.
18,58
